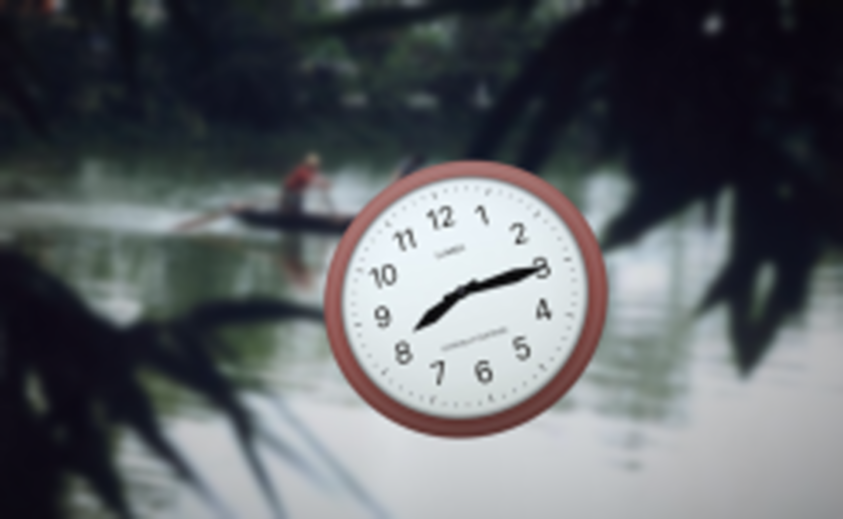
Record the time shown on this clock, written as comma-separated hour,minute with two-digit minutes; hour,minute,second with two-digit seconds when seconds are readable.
8,15
